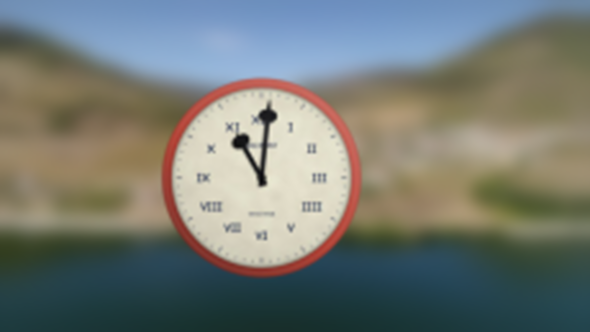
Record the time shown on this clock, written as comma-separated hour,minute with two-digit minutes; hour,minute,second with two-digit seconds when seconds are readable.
11,01
